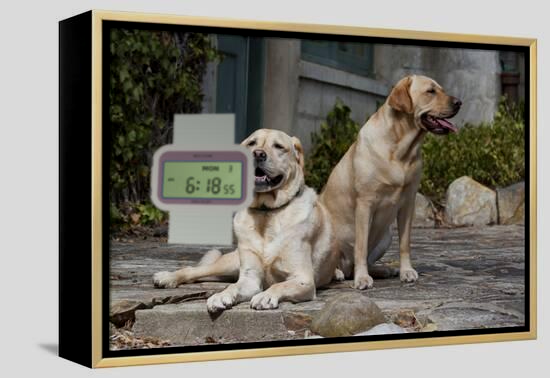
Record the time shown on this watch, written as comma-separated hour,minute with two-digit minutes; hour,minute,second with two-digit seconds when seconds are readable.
6,18
